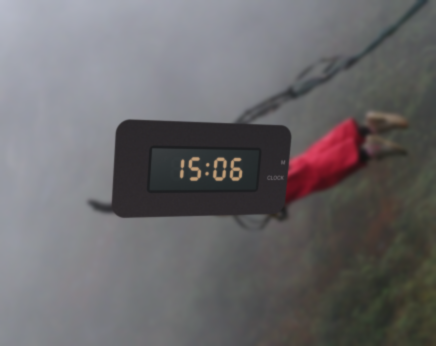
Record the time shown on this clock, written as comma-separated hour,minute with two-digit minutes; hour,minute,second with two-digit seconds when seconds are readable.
15,06
